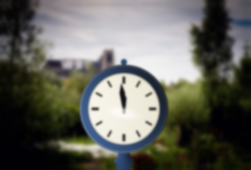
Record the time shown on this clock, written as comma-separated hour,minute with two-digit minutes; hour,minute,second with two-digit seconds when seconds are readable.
11,59
